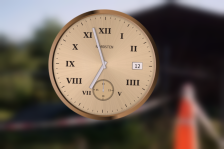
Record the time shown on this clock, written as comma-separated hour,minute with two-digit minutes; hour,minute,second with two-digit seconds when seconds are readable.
6,57
